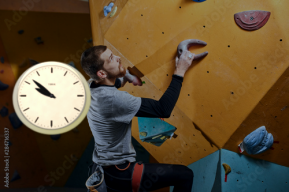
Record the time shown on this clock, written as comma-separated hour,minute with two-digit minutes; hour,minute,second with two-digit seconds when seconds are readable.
9,52
